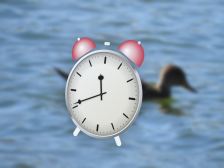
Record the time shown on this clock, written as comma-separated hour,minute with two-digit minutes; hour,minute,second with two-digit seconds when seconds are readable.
11,41
